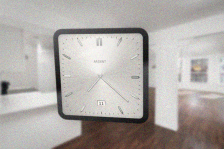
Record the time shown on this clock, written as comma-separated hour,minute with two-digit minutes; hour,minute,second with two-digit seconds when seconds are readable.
7,22
